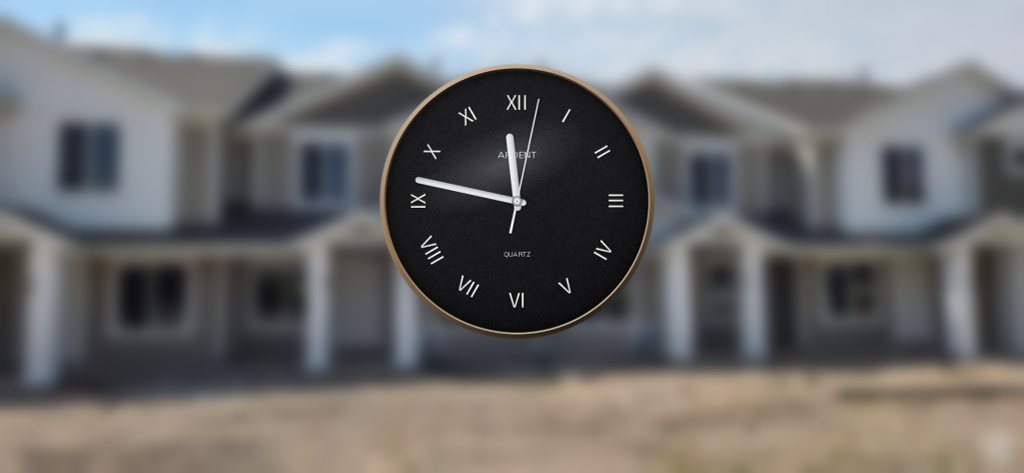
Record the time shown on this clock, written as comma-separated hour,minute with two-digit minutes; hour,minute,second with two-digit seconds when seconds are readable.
11,47,02
